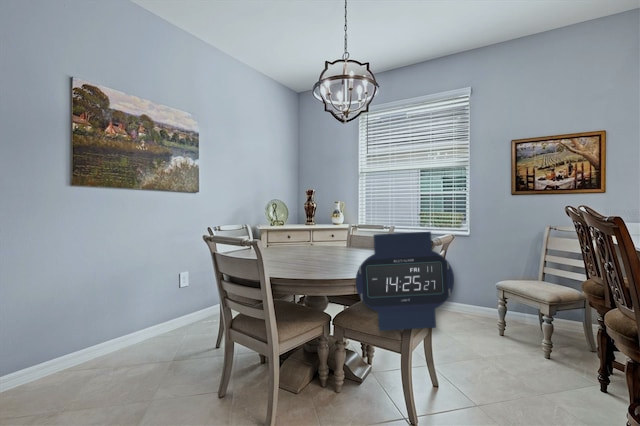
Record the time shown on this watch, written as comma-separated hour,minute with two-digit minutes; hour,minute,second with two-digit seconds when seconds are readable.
14,25,27
